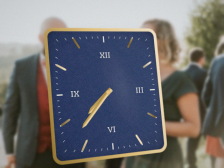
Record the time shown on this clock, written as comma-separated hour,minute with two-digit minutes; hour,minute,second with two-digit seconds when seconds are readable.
7,37
